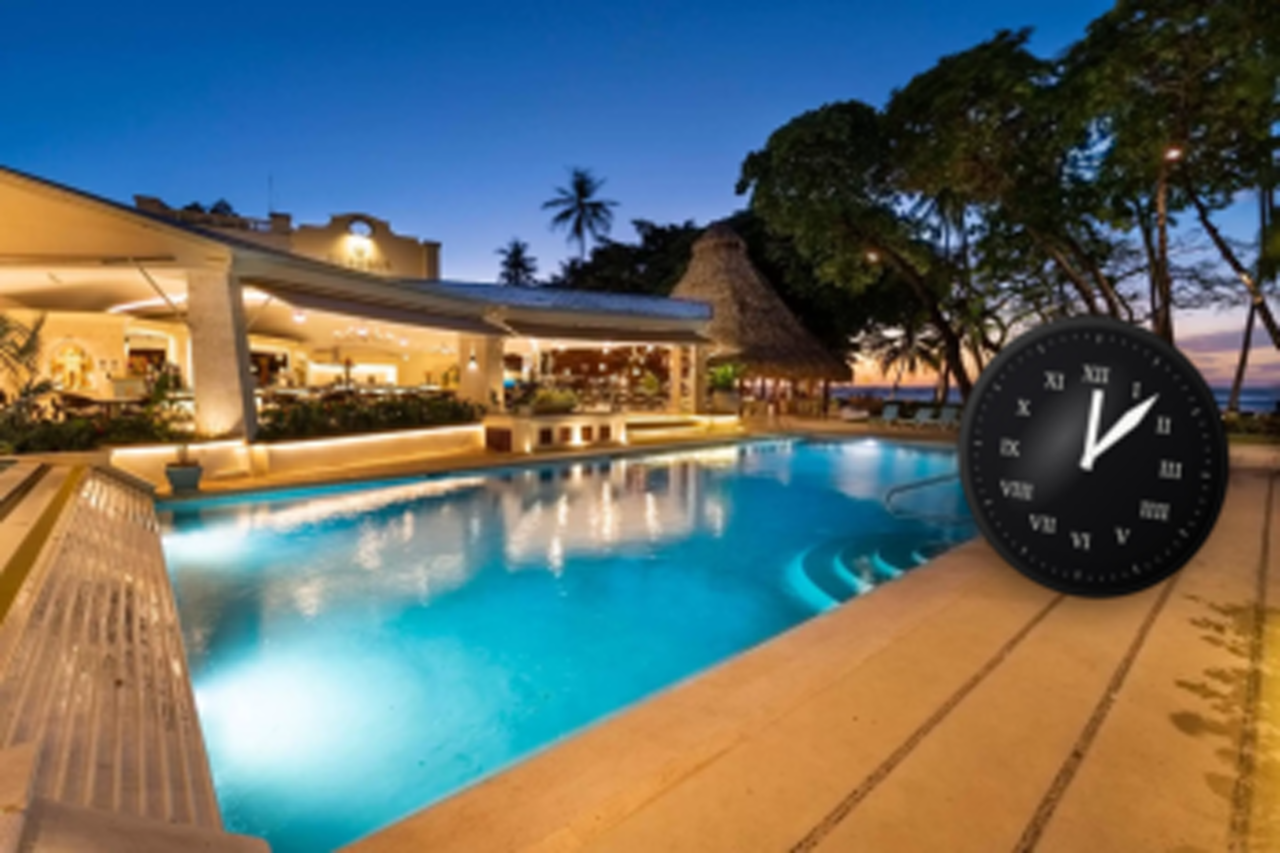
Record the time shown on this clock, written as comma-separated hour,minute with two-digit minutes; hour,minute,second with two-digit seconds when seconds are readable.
12,07
